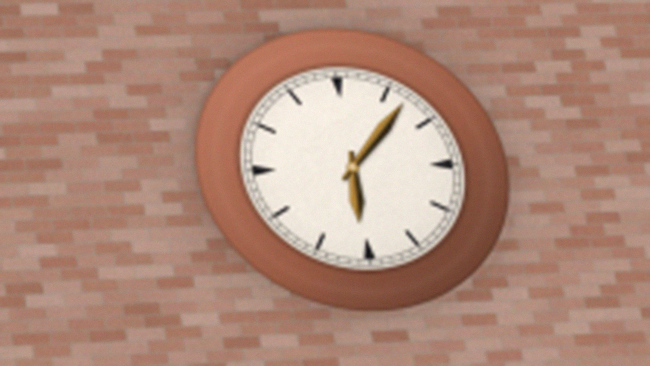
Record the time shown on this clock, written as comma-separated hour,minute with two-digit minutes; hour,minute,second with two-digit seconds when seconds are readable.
6,07
